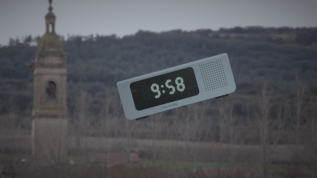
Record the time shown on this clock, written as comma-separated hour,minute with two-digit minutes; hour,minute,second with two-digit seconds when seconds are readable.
9,58
